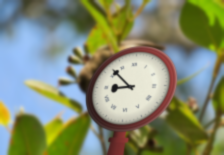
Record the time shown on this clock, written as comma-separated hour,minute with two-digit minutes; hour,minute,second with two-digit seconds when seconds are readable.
8,52
